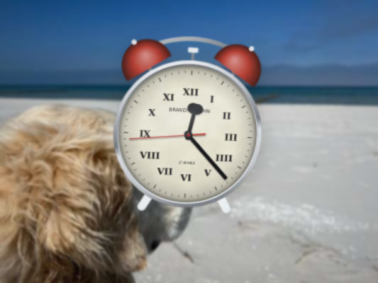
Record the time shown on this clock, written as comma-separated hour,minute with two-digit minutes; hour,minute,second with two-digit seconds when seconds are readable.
12,22,44
